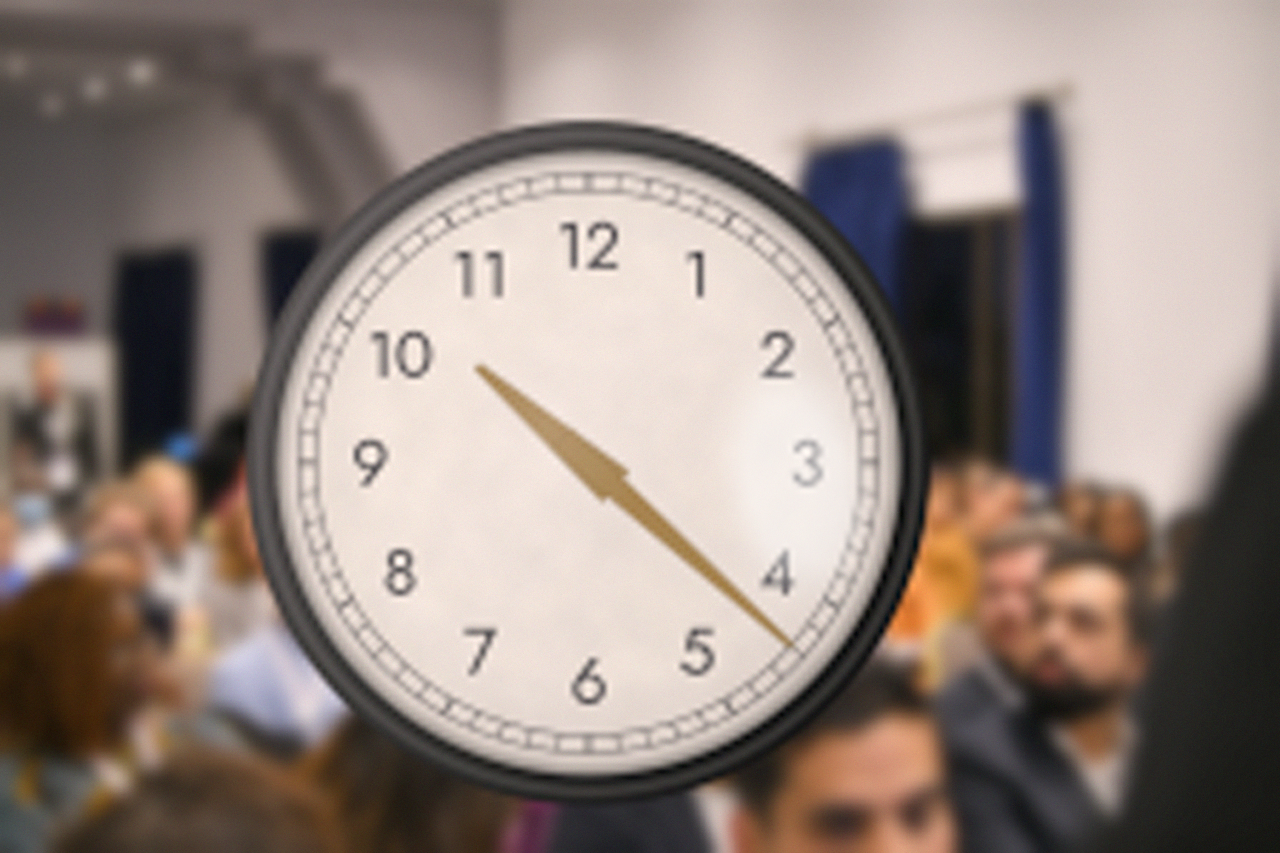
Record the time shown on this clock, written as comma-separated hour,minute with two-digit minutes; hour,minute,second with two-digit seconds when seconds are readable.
10,22
